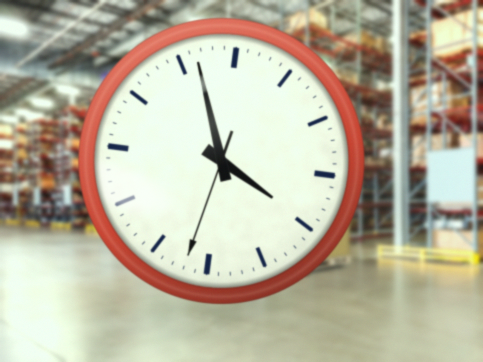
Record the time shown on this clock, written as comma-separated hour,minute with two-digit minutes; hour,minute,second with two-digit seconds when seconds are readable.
3,56,32
